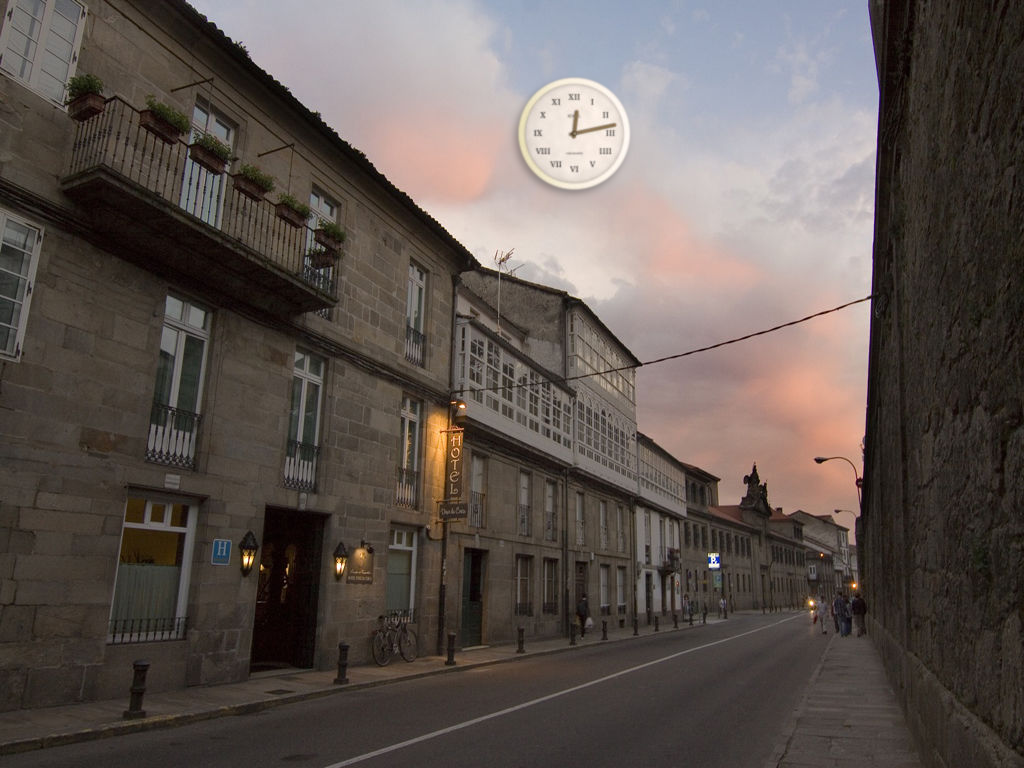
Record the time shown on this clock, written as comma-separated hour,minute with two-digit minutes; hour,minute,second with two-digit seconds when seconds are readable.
12,13
